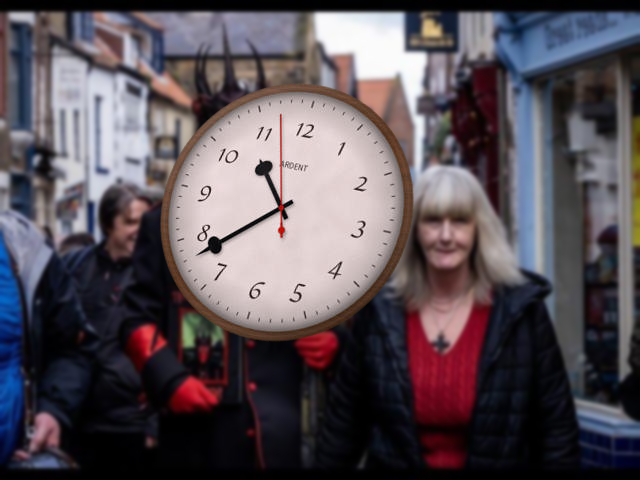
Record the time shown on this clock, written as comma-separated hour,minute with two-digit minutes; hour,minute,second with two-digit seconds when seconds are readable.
10,37,57
